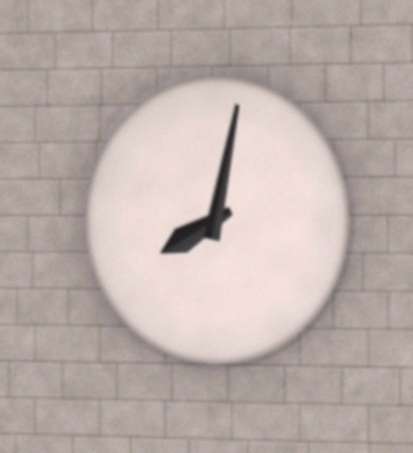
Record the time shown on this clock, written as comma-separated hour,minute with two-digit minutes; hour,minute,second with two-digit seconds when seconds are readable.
8,02
